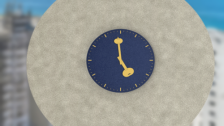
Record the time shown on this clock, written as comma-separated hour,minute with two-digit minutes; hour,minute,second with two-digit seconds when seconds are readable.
4,59
